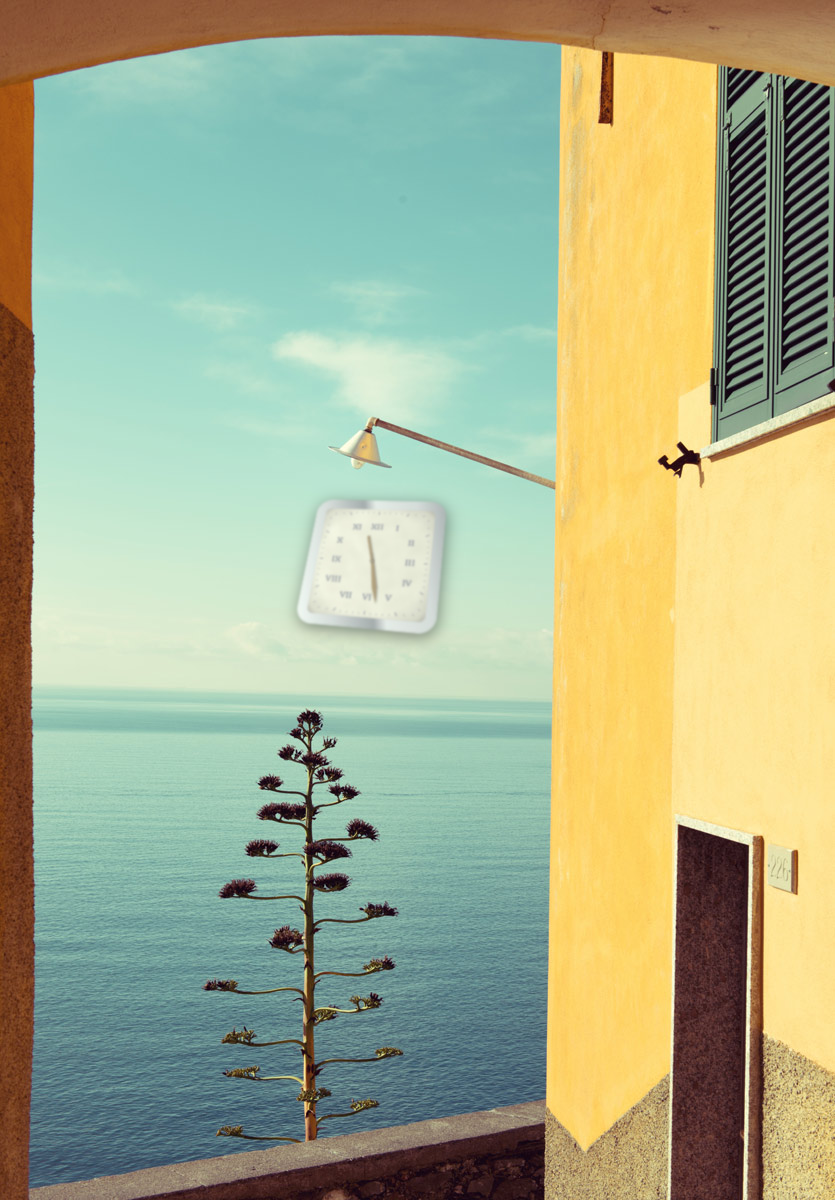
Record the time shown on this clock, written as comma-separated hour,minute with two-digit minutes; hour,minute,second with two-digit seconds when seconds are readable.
11,28
